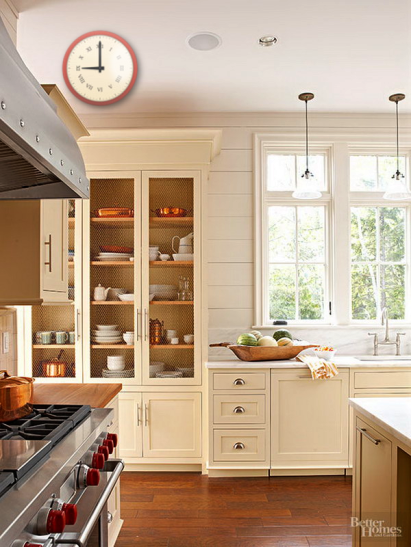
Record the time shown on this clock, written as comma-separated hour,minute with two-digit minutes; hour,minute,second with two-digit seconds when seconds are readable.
9,00
